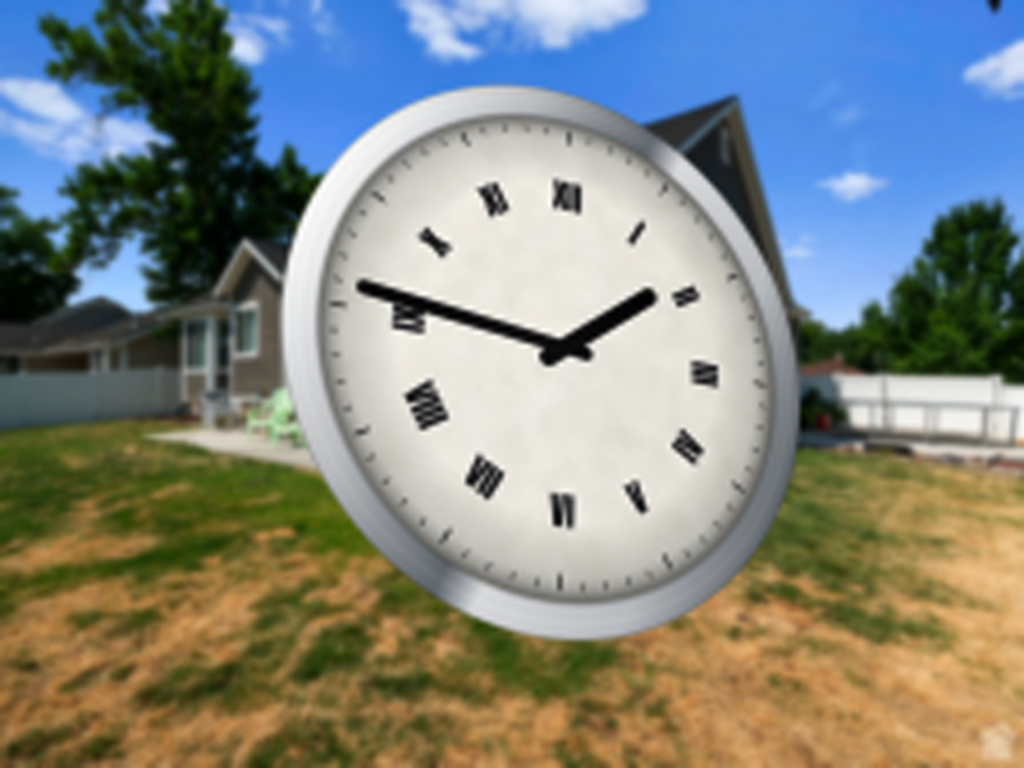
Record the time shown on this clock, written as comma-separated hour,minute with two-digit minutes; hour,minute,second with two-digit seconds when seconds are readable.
1,46
